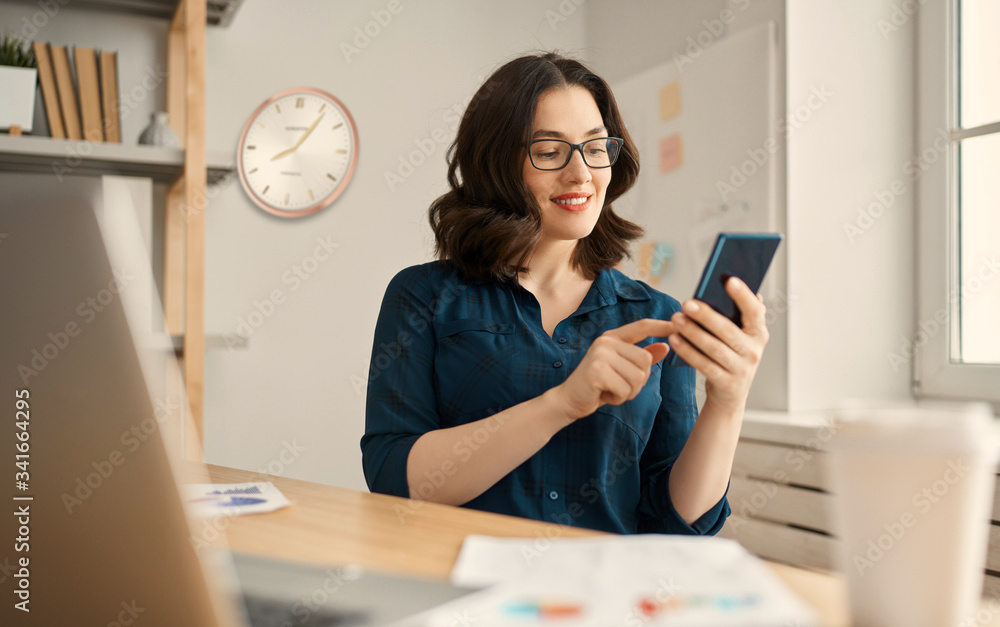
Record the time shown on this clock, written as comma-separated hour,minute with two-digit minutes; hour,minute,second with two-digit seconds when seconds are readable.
8,06
